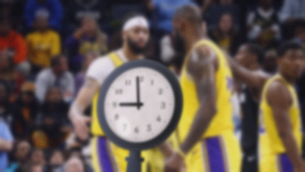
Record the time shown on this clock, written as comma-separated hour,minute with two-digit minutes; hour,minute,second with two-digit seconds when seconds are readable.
8,59
